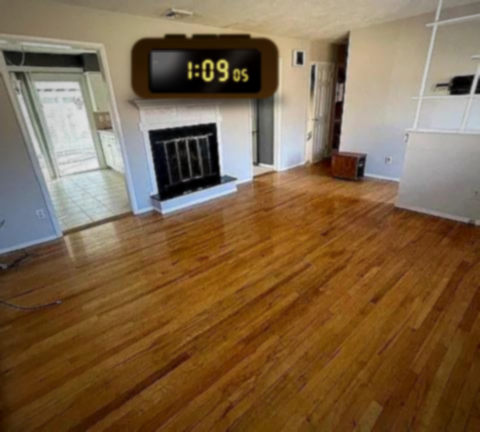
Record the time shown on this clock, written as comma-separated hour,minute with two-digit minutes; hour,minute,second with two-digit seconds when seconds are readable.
1,09,05
